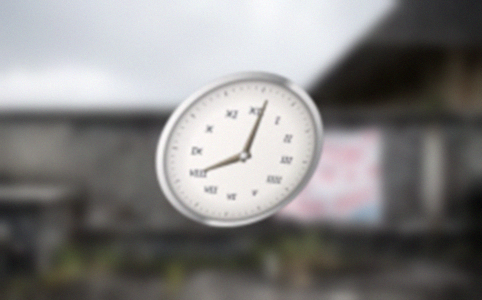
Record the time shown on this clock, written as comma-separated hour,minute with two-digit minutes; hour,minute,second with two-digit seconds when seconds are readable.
8,01
